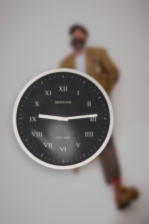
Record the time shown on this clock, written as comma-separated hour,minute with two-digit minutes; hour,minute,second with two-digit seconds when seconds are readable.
9,14
